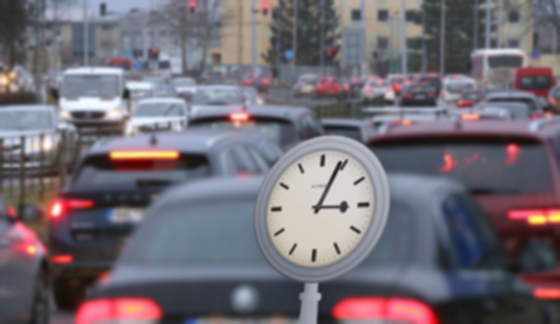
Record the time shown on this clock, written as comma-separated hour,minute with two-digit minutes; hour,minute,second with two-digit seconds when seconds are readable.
3,04
